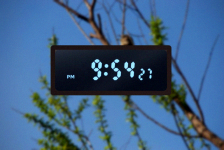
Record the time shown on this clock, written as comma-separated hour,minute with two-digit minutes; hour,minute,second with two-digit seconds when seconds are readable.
9,54,27
